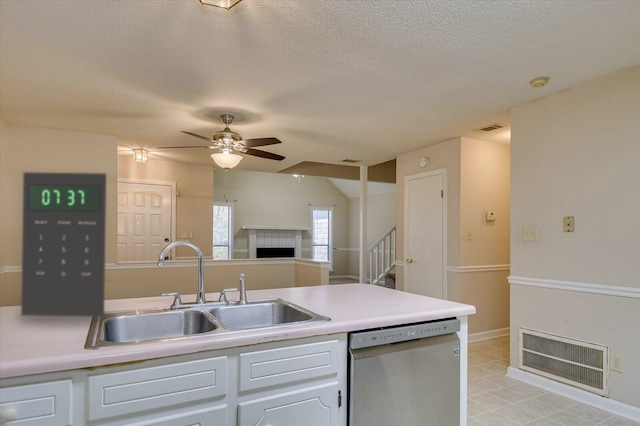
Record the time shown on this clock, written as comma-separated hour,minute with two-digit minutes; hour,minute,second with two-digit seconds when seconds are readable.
7,37
